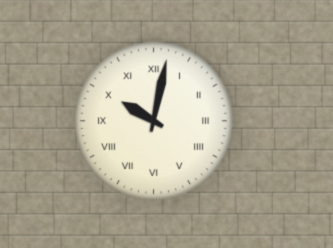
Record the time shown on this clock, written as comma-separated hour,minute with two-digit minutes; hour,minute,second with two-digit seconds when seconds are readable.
10,02
